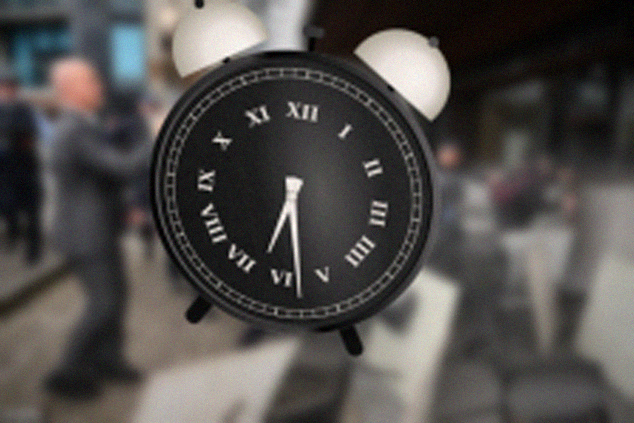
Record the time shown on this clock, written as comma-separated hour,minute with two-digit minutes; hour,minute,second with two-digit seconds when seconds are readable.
6,28
